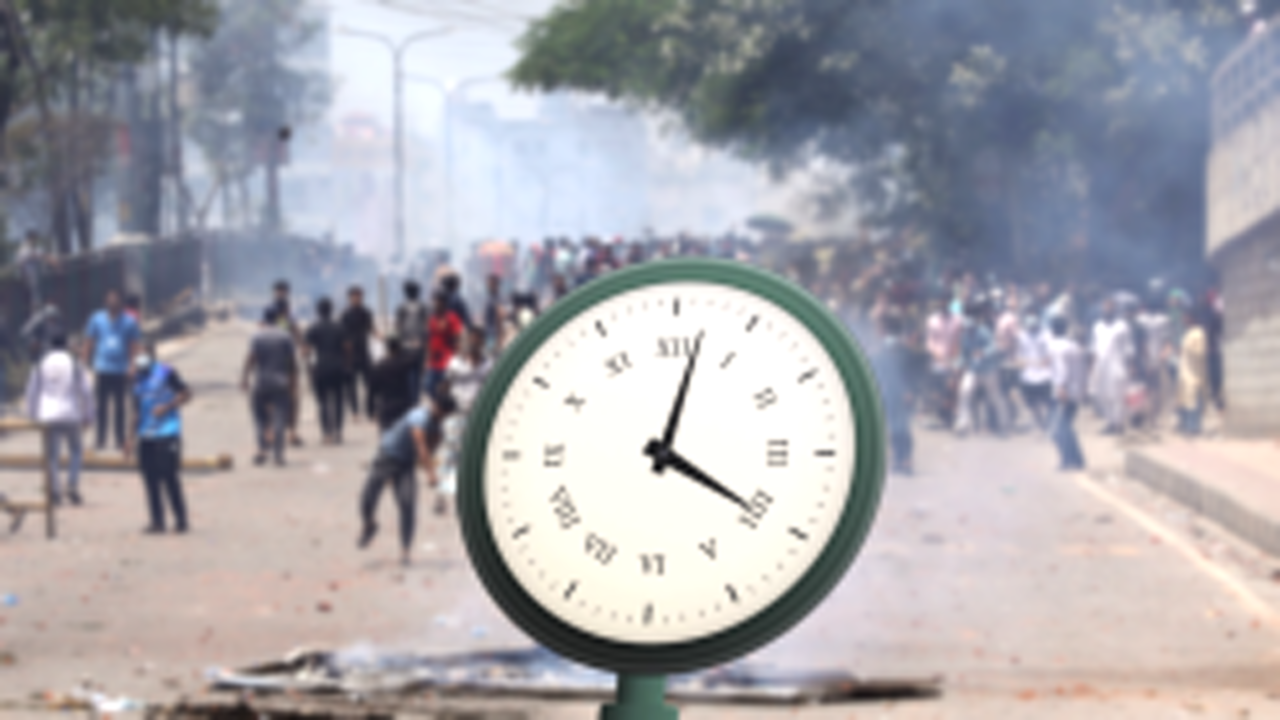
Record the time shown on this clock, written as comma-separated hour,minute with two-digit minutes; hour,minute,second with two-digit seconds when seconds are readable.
4,02
